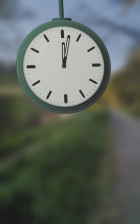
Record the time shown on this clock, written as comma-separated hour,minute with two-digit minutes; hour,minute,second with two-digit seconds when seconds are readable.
12,02
